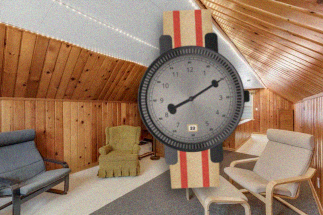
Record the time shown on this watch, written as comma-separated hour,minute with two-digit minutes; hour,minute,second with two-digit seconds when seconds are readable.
8,10
